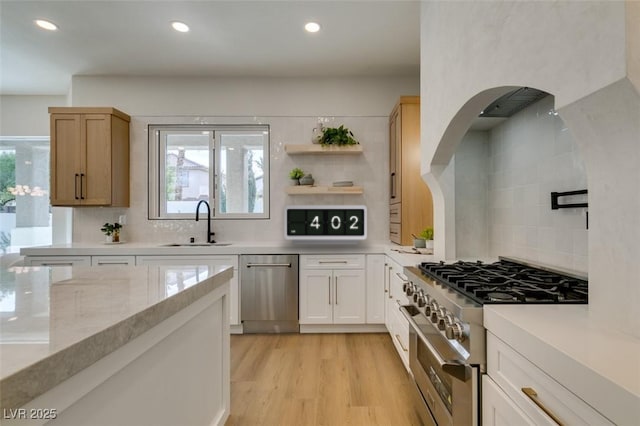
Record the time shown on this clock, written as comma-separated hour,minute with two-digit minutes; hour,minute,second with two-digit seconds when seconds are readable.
4,02
